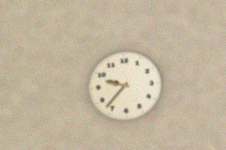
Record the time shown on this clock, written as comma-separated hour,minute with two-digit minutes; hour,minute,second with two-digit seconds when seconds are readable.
9,37
